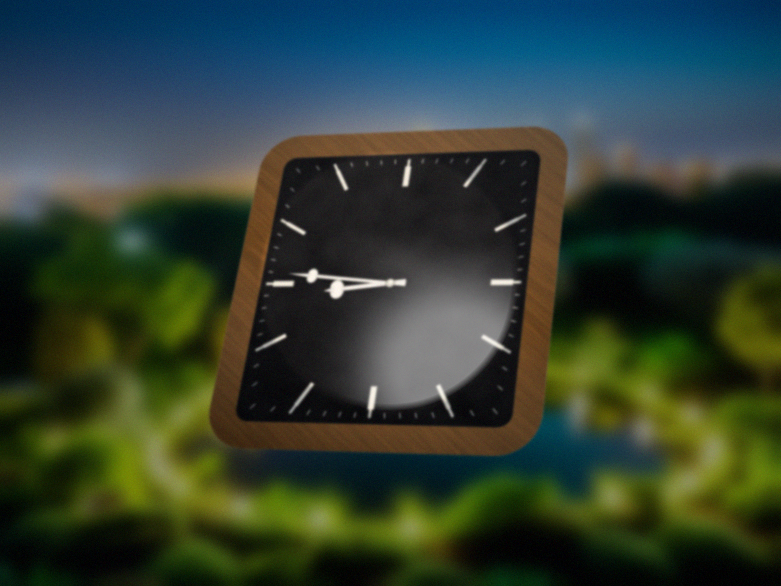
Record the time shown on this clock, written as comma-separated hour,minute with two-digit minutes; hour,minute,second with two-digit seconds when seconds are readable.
8,46
